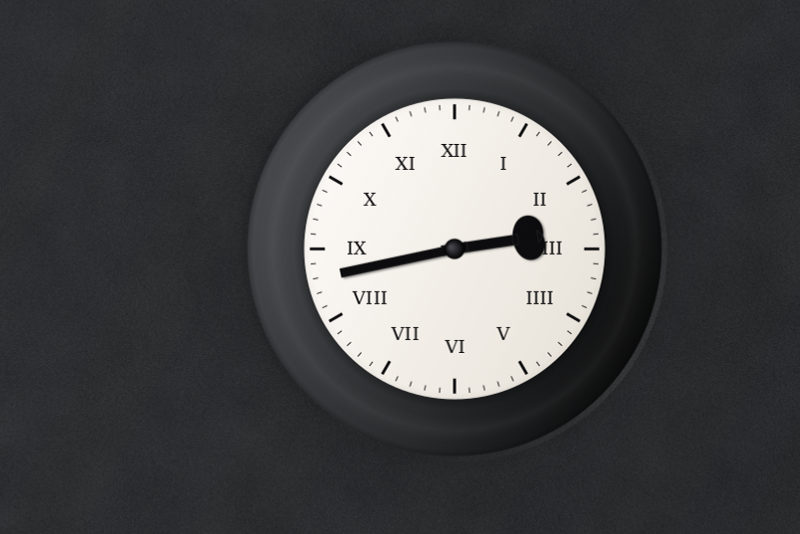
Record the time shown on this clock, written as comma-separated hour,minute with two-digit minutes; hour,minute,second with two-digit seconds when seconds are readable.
2,43
